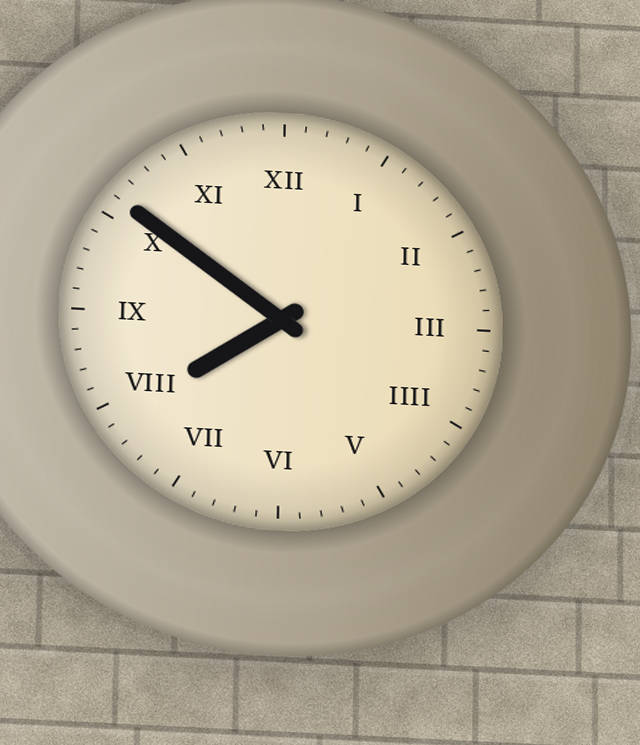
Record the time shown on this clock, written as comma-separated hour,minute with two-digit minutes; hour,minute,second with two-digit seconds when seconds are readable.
7,51
